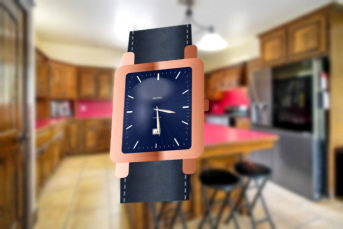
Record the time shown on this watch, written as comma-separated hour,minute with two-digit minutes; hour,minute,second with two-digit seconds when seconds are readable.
3,29
